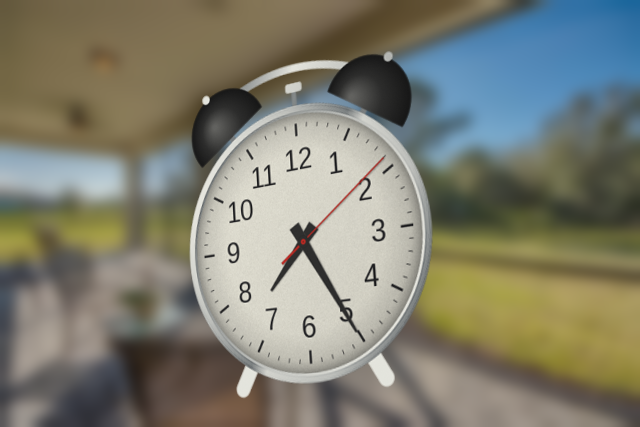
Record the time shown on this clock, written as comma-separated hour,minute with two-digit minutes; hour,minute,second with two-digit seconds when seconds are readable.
7,25,09
